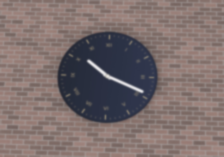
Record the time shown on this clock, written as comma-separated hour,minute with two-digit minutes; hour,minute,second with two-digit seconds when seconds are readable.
10,19
